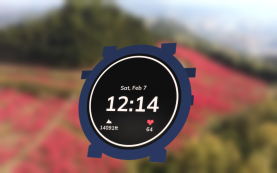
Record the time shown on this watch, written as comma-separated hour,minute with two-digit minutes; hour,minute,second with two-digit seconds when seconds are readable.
12,14
